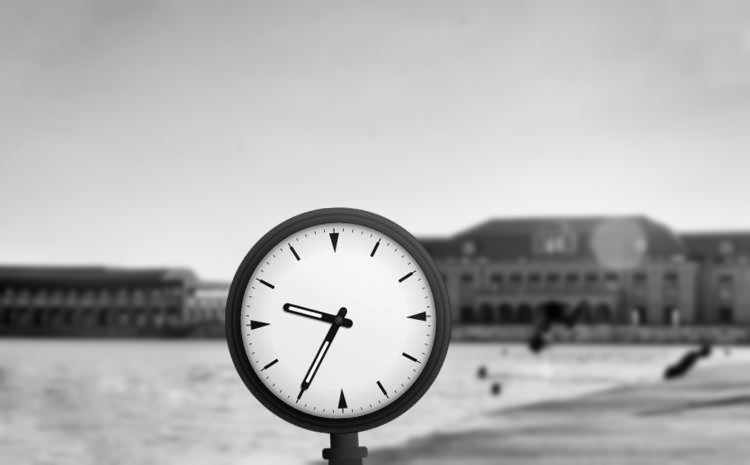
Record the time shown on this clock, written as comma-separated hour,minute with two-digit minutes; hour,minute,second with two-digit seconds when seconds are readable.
9,35
